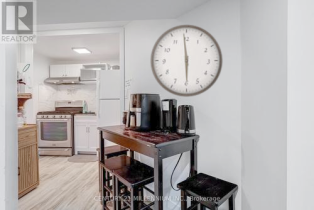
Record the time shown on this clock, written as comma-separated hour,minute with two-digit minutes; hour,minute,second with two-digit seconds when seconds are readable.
5,59
